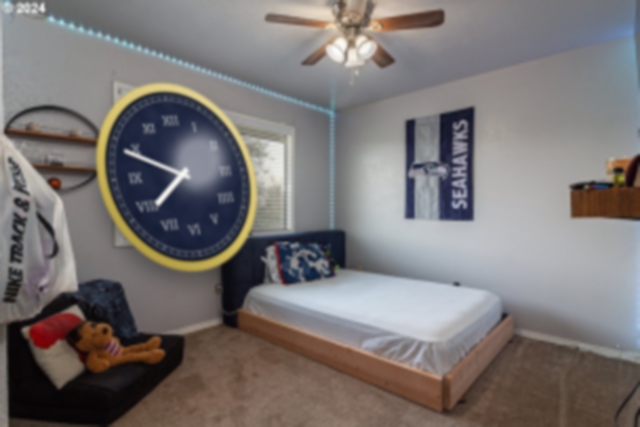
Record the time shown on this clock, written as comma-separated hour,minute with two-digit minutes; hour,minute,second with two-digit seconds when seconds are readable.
7,49
